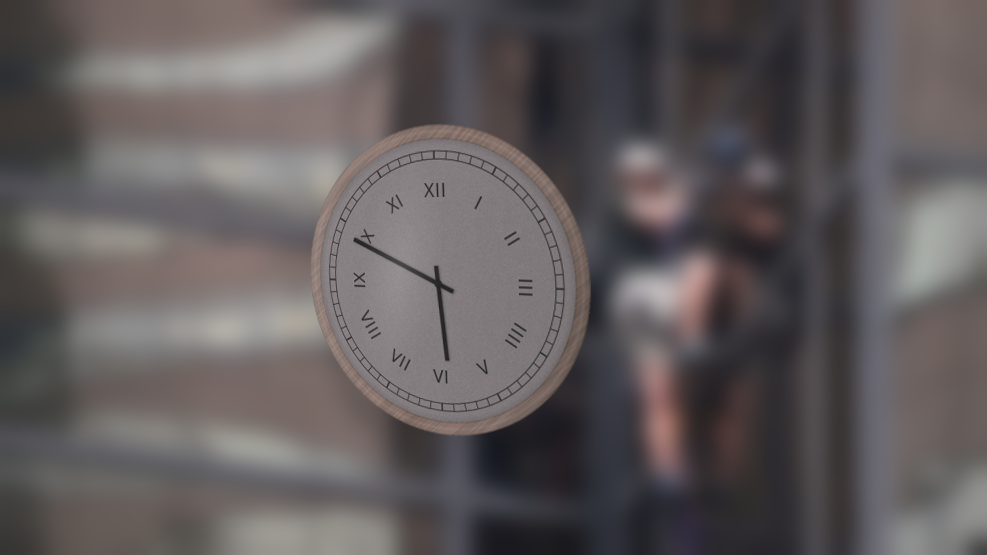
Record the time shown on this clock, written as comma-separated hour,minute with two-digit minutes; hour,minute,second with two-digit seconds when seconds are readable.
5,49
